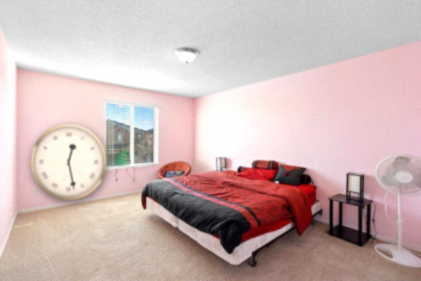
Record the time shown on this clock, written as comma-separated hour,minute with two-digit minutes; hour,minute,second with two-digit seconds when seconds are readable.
12,28
